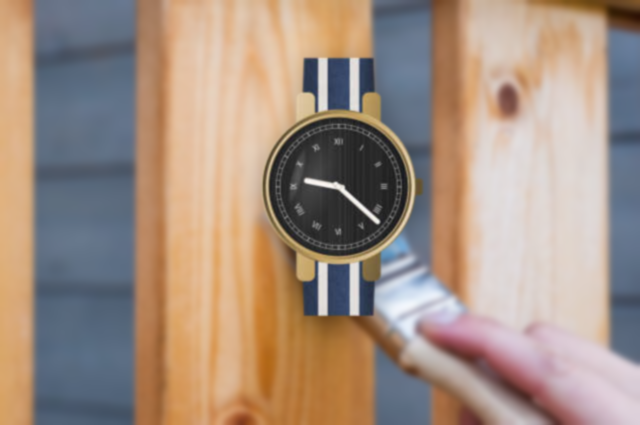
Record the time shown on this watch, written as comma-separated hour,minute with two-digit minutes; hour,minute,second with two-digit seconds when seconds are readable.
9,22
